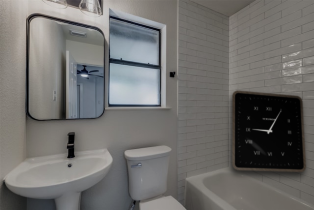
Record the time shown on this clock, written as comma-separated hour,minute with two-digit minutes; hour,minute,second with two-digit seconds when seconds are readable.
9,05
